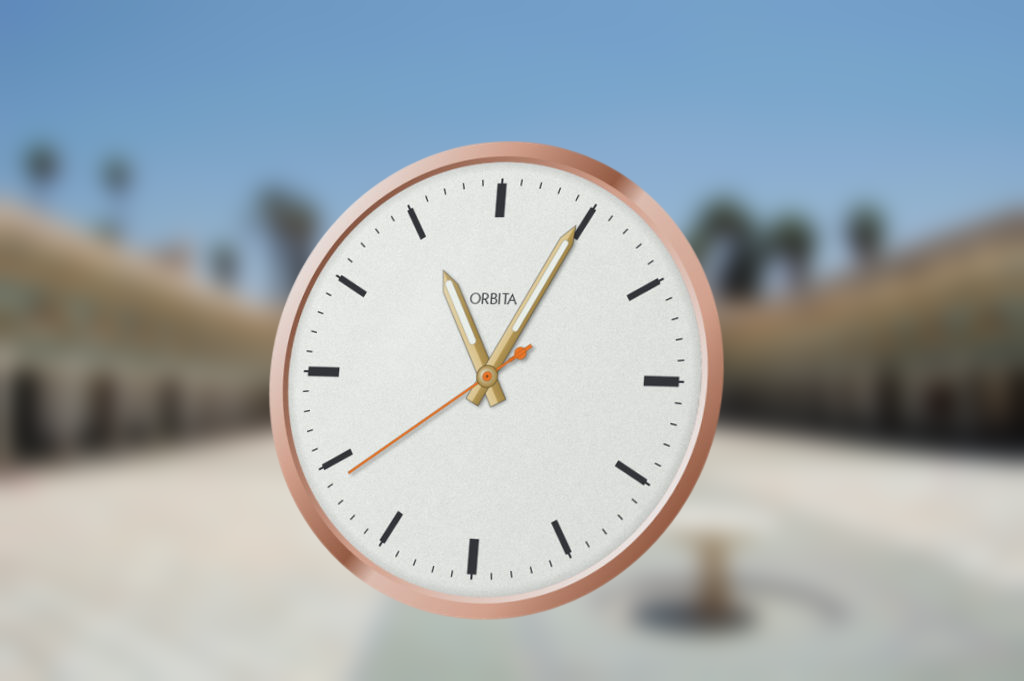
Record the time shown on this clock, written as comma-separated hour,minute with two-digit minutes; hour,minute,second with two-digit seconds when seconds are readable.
11,04,39
